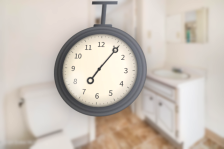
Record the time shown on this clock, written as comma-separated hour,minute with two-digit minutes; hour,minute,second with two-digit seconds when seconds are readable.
7,06
